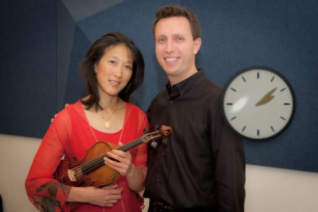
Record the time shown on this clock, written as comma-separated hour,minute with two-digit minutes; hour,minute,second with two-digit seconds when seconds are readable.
2,08
